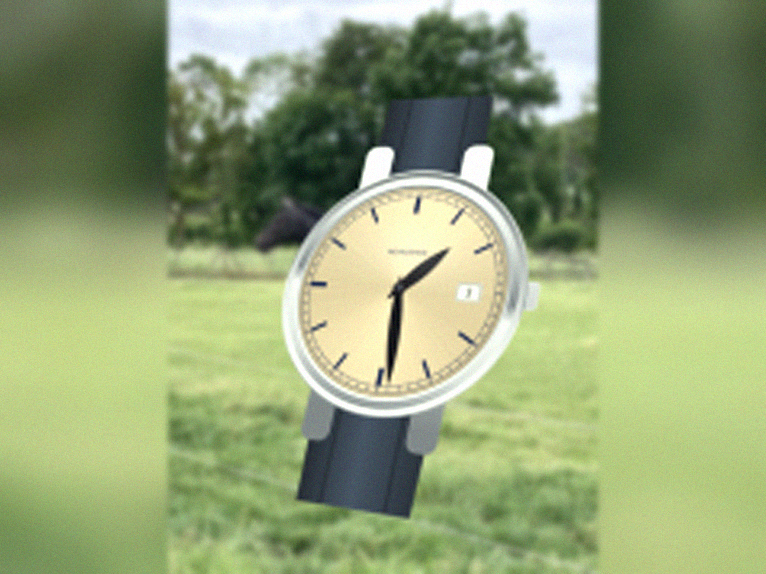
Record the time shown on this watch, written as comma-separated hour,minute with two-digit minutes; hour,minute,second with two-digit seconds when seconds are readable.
1,29
